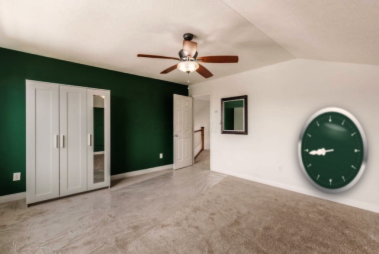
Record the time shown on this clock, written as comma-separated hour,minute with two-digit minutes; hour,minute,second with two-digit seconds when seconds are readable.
8,44
